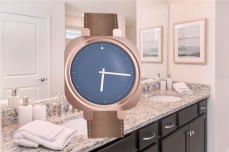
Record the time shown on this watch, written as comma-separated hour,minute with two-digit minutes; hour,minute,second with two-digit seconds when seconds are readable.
6,16
